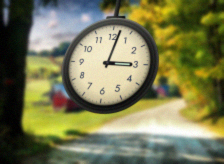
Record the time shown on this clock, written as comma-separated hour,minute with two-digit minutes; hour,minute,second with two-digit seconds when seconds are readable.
3,02
